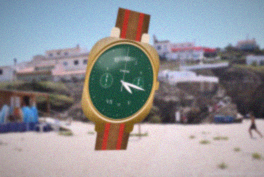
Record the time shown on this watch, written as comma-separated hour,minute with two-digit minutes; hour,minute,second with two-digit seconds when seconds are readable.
4,17
